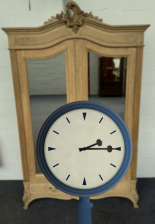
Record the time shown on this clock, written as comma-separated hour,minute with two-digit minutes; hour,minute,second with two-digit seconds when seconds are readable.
2,15
